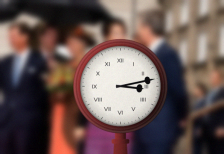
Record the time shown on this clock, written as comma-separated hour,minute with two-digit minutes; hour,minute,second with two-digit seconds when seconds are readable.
3,13
